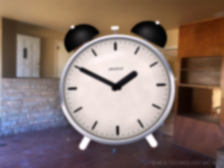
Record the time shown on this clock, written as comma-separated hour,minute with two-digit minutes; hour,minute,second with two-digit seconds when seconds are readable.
1,50
